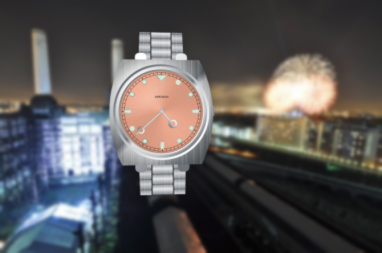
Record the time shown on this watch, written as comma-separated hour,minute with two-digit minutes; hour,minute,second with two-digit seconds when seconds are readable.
4,38
